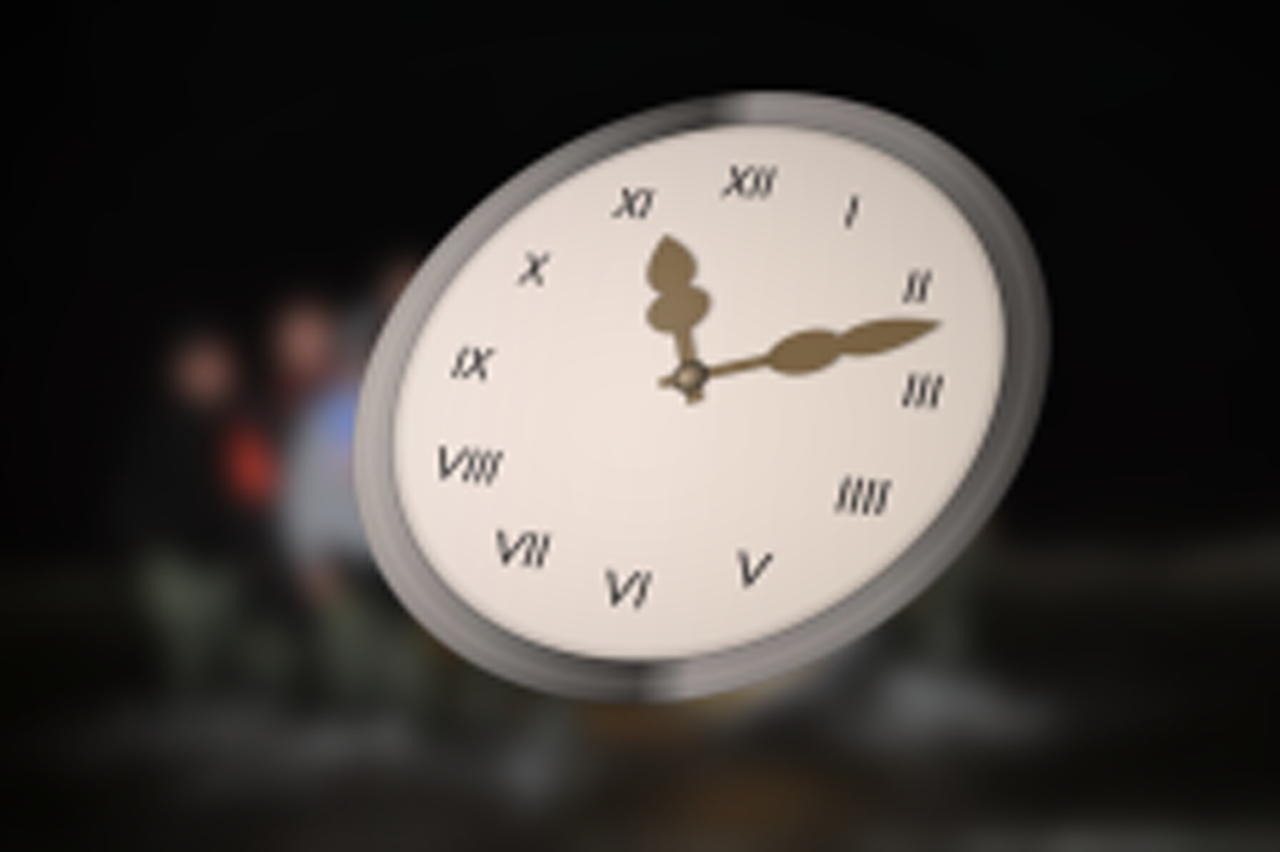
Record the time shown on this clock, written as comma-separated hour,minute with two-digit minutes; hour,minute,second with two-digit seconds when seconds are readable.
11,12
